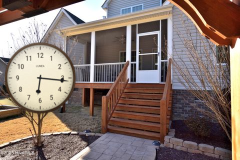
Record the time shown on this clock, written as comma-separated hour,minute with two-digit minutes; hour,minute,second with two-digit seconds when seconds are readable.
6,16
